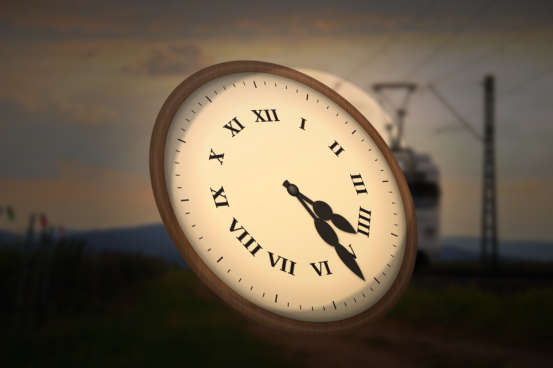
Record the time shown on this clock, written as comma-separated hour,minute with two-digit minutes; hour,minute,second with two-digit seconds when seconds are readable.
4,26
